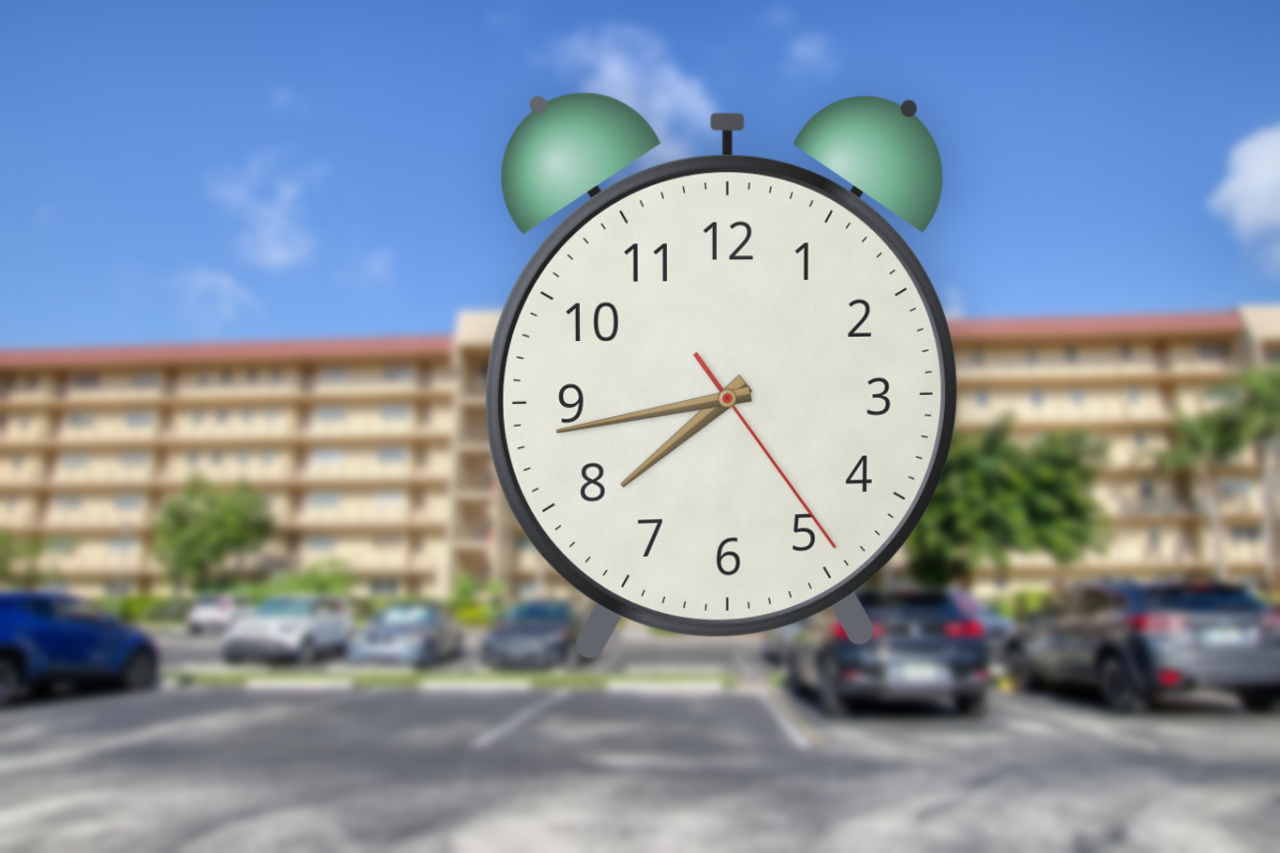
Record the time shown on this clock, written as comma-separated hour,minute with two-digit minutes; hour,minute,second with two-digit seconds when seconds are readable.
7,43,24
